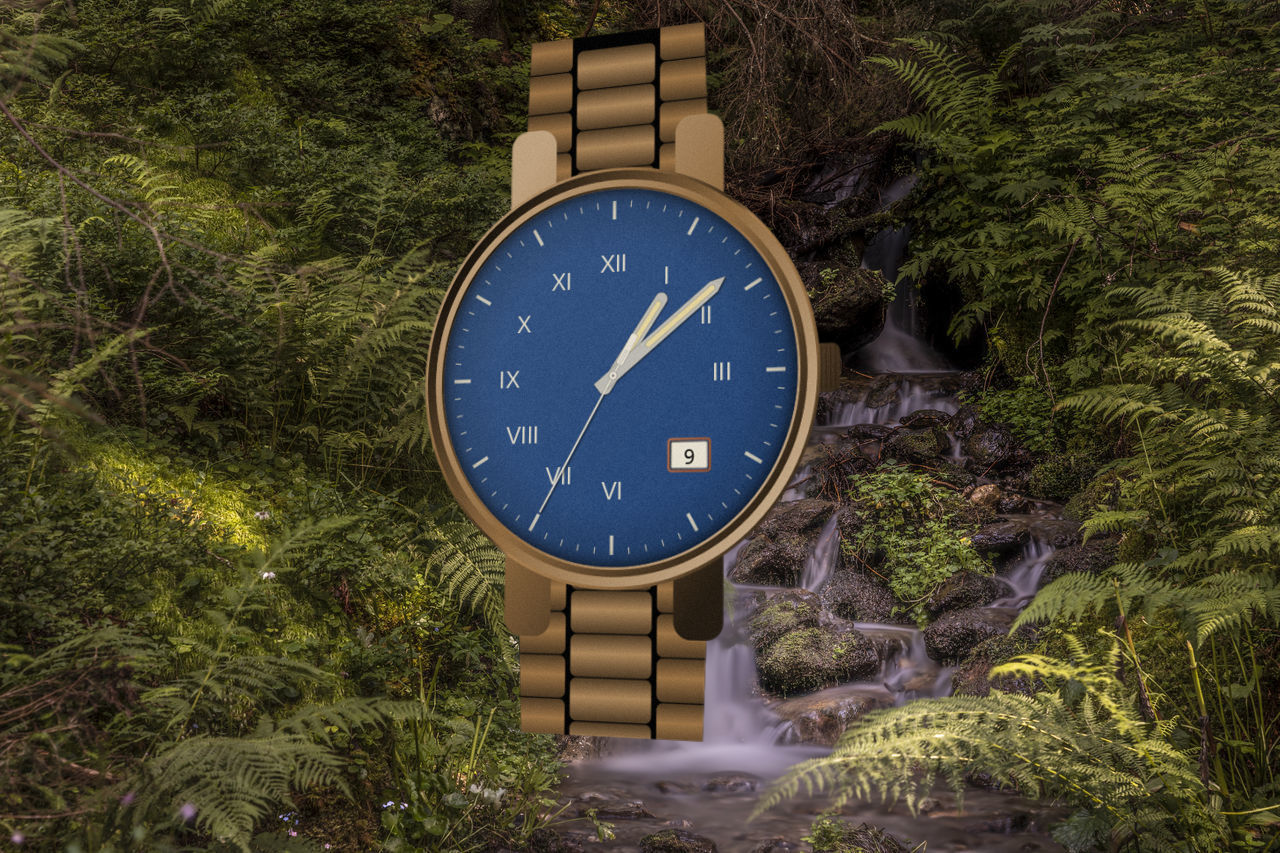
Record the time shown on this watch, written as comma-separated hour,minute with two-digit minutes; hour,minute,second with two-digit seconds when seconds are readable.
1,08,35
